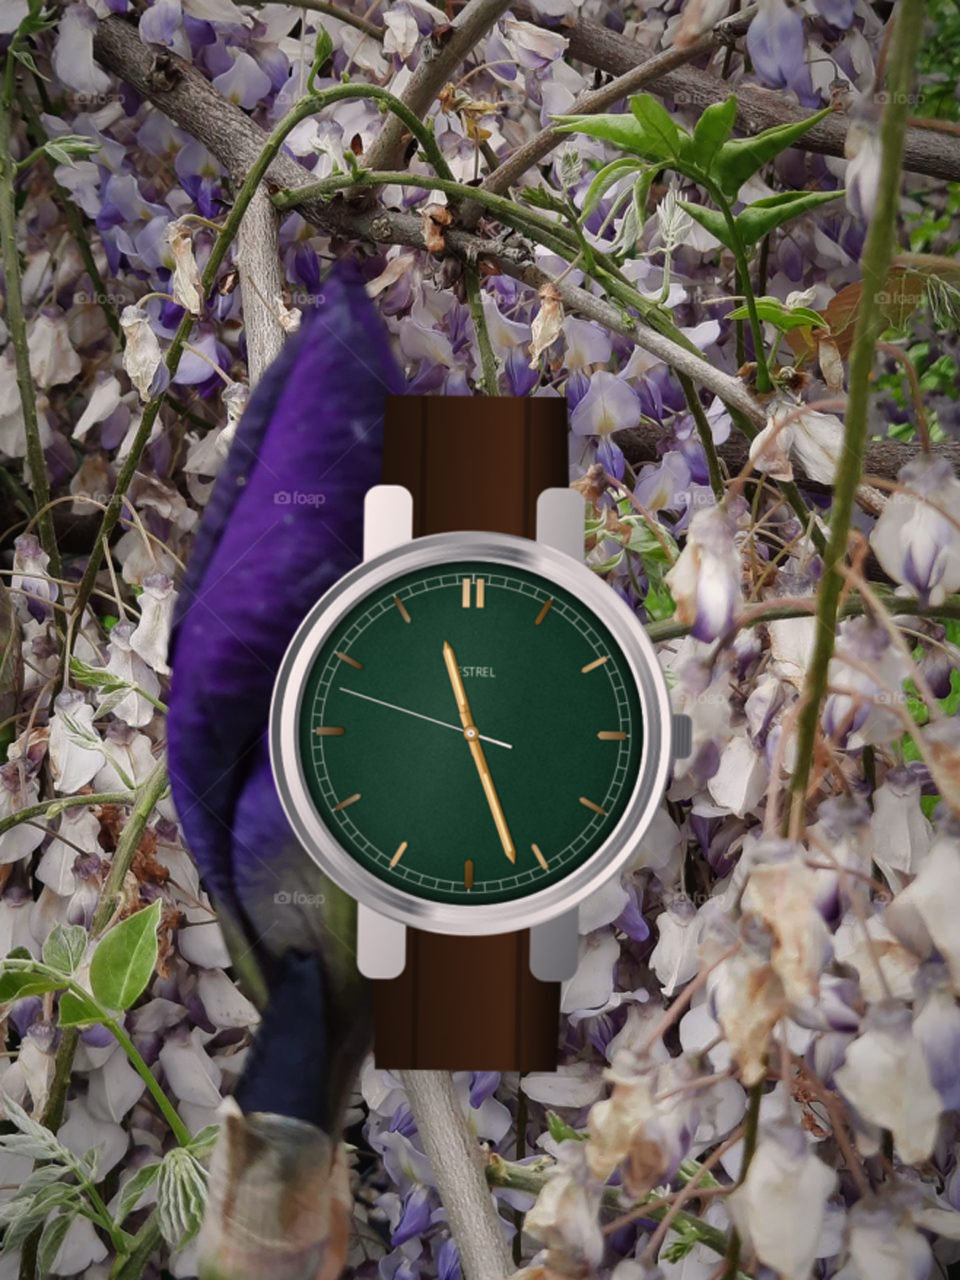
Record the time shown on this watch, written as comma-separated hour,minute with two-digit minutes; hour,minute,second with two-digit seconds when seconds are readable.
11,26,48
